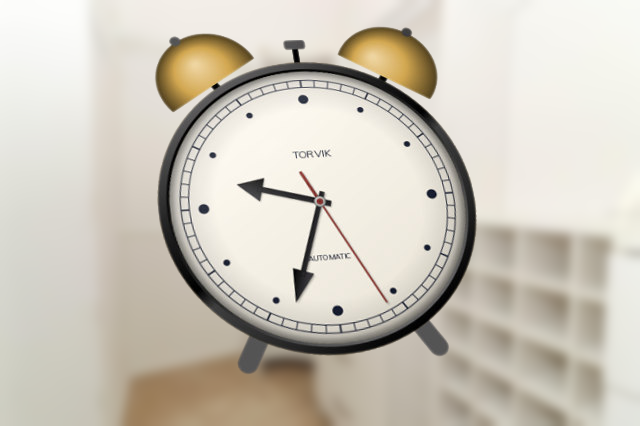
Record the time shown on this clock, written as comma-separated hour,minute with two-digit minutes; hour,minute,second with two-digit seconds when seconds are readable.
9,33,26
